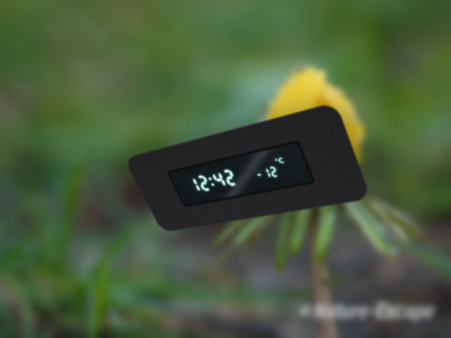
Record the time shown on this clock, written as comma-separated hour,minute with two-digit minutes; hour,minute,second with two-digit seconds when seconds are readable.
12,42
